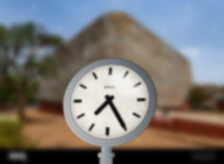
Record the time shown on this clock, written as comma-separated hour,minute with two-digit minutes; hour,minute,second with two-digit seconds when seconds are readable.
7,25
